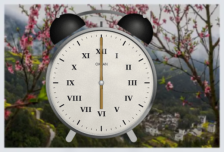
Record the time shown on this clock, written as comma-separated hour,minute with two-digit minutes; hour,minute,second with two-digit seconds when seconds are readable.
6,00
